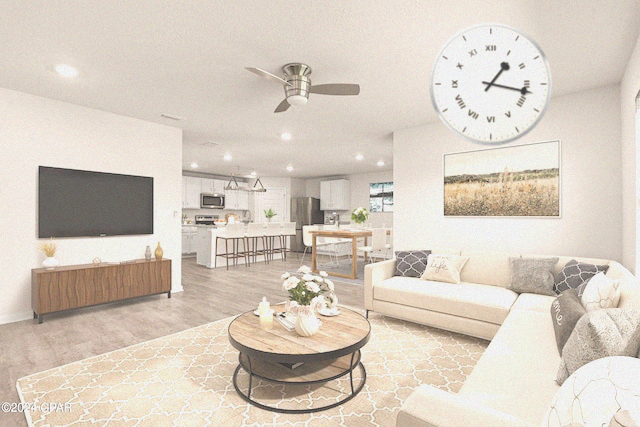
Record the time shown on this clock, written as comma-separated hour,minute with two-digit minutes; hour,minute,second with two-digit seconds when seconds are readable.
1,17
